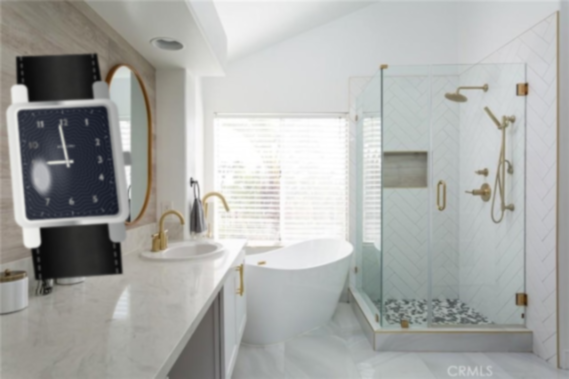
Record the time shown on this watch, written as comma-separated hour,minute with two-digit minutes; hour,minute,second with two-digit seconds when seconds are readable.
8,59
